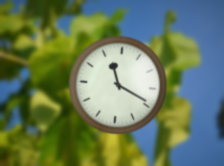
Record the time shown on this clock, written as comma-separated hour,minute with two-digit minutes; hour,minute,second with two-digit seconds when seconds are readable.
11,19
